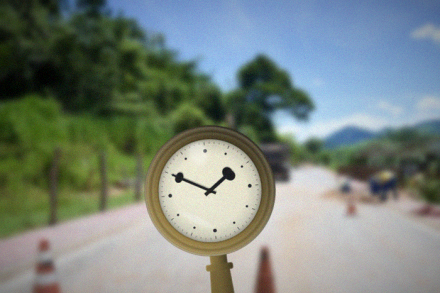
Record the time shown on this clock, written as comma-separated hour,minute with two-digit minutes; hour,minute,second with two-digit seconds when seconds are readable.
1,50
